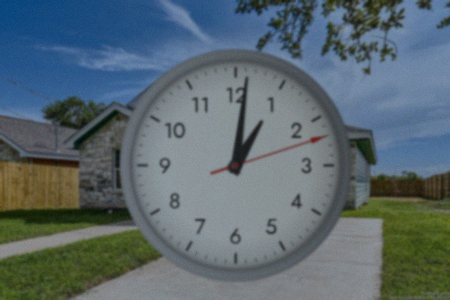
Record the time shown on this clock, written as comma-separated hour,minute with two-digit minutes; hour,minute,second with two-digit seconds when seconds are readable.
1,01,12
